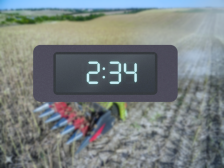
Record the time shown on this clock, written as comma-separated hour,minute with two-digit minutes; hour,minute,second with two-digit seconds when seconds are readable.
2,34
